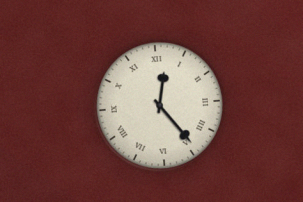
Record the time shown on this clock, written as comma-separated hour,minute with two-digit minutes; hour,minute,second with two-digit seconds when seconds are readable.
12,24
